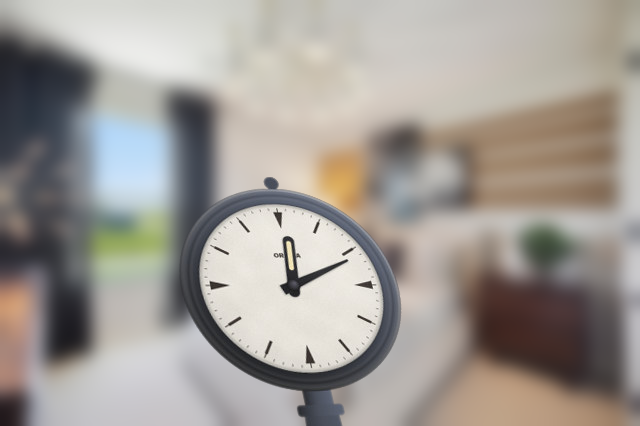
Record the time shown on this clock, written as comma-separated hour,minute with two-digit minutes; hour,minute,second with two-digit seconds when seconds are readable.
12,11
